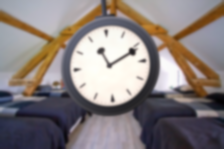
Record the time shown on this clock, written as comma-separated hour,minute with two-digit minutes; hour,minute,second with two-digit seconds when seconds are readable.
11,11
